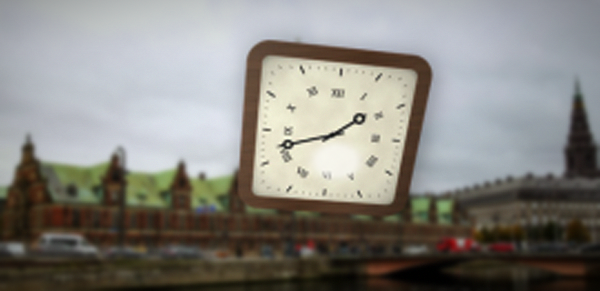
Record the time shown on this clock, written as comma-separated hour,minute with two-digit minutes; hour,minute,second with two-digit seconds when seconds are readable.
1,42
